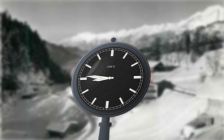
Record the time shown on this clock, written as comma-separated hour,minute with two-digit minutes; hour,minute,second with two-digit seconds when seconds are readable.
8,46
